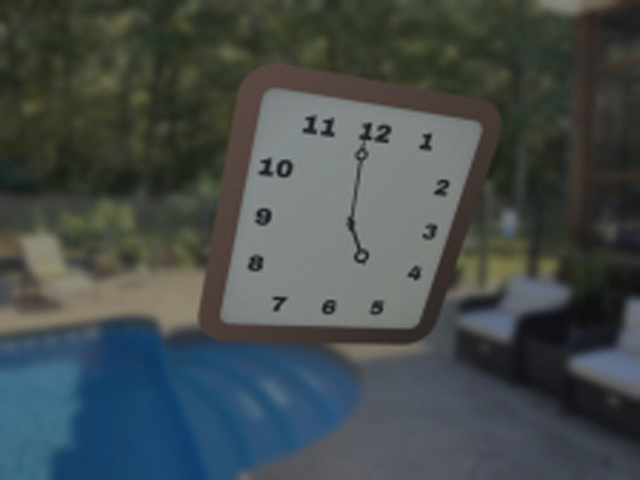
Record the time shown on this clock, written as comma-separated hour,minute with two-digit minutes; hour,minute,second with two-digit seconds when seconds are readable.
4,59
